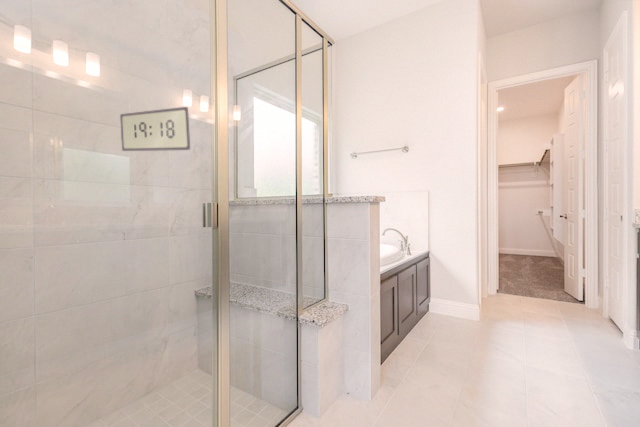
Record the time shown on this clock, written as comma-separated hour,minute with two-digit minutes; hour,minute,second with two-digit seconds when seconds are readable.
19,18
